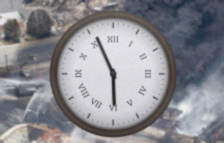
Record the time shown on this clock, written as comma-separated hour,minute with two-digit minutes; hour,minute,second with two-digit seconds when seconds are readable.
5,56
